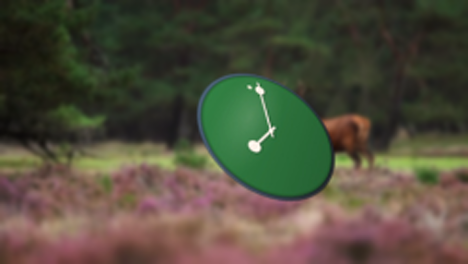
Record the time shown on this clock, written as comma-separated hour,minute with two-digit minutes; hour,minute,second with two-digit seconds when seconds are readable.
8,02
